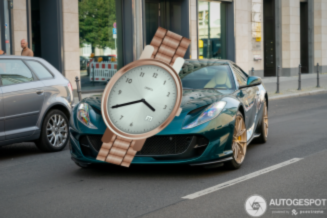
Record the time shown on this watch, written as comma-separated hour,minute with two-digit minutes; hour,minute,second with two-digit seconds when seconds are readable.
3,40
